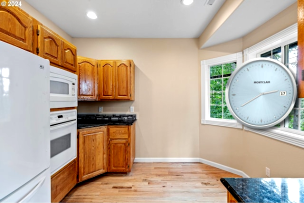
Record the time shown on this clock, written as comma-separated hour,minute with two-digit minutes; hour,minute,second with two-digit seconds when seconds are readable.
2,40
